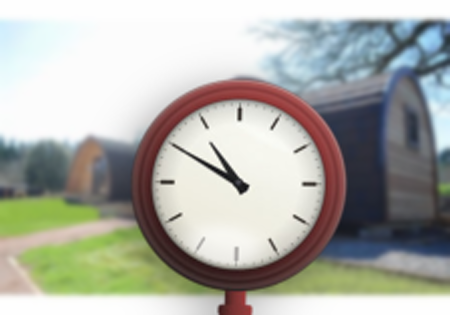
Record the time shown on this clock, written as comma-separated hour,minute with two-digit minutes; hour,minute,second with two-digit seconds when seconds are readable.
10,50
